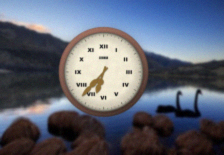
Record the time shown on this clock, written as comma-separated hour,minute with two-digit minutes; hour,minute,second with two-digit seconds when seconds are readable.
6,37
